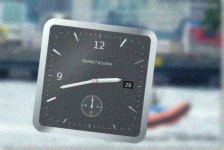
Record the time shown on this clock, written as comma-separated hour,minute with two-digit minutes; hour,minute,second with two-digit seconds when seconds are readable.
2,42
